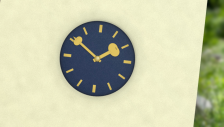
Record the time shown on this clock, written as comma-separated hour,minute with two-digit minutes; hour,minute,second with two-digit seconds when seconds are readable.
1,51
